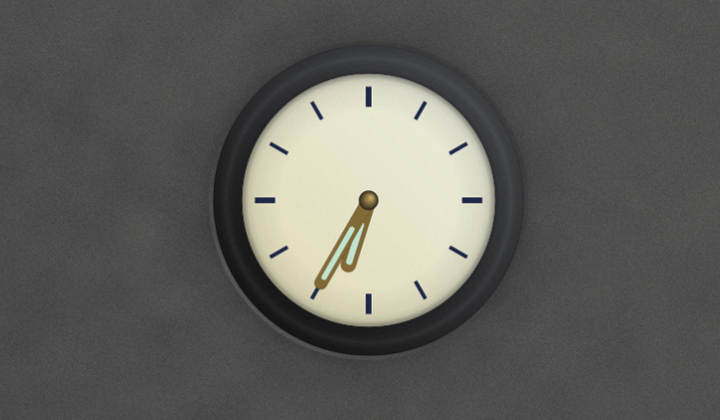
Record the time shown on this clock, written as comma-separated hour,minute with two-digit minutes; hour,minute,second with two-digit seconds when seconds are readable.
6,35
